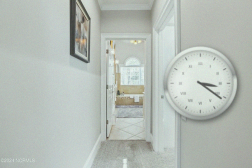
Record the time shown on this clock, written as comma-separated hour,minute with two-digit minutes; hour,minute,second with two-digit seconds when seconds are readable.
3,21
